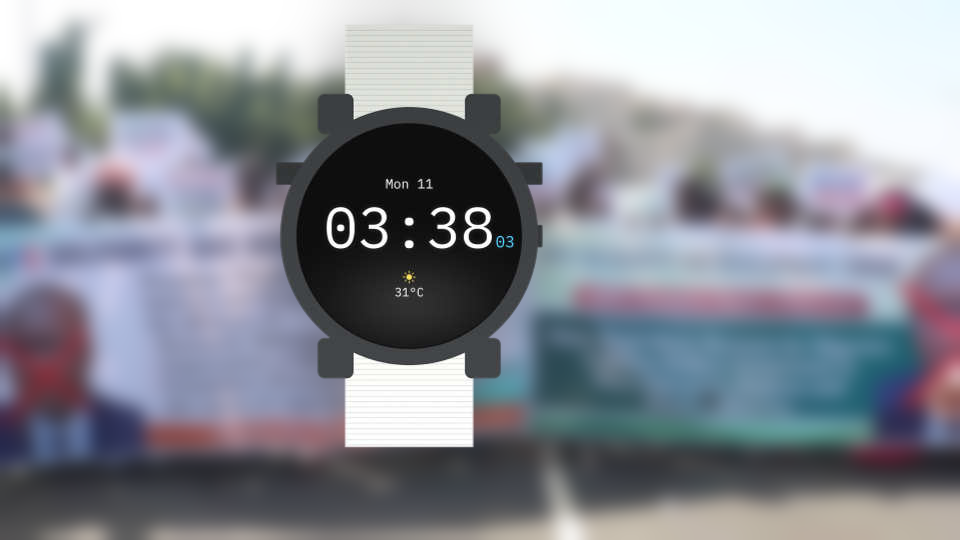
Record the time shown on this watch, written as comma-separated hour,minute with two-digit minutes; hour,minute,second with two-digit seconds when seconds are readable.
3,38,03
